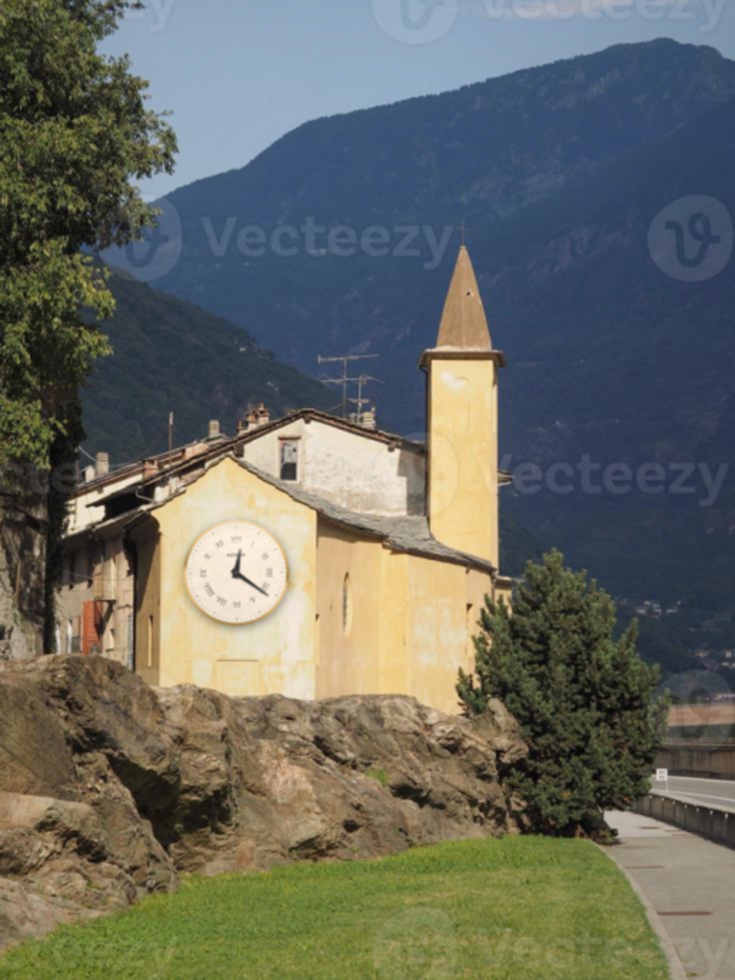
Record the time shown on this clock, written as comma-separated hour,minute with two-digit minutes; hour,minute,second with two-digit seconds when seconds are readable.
12,21
